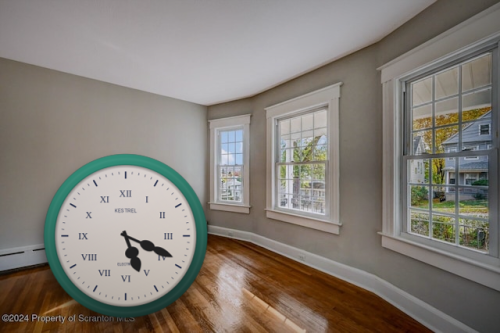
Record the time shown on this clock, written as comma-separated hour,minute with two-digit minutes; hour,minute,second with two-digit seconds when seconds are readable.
5,19
